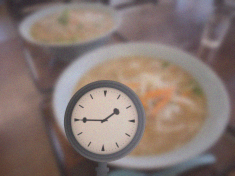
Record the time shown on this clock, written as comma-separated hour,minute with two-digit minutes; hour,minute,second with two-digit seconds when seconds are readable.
1,45
